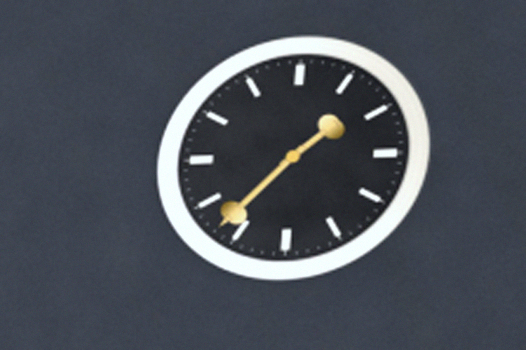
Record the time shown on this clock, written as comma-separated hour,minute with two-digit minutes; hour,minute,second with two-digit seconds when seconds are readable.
1,37
